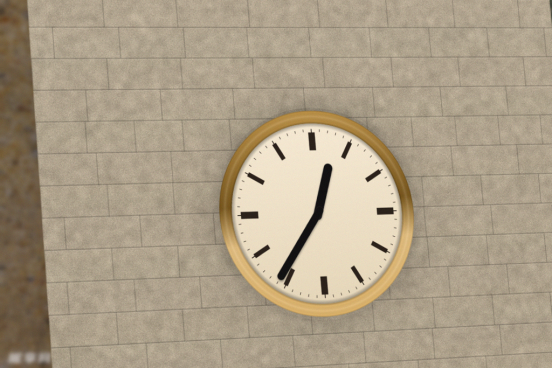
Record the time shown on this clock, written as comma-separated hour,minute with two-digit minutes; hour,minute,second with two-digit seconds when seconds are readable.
12,36
